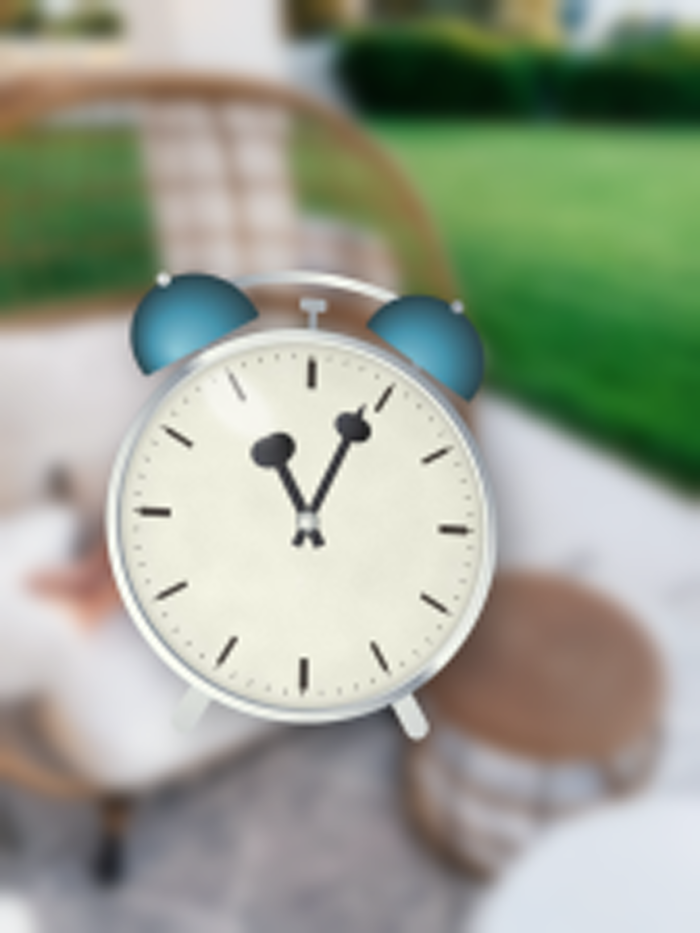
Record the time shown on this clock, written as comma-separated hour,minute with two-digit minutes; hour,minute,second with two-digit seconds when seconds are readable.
11,04
